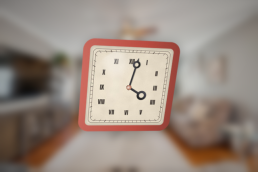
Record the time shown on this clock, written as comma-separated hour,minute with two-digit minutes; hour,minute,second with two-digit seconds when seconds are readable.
4,02
